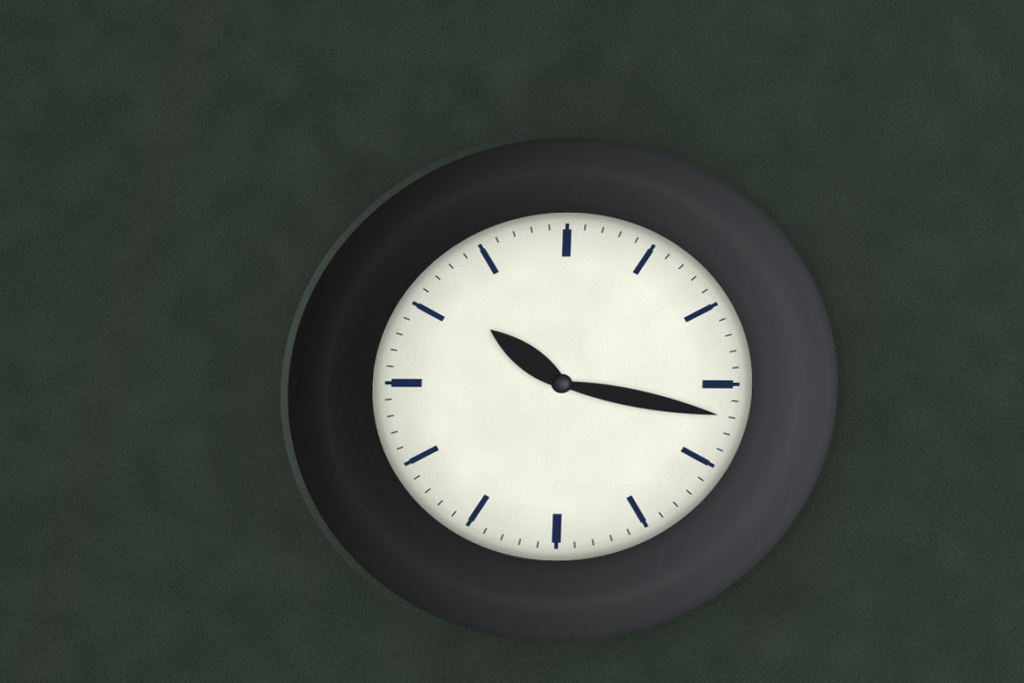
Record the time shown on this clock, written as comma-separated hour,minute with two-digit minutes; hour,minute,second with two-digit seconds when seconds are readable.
10,17
